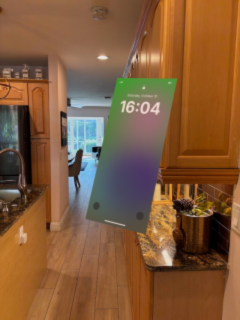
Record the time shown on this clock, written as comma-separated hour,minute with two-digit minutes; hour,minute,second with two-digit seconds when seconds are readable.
16,04
